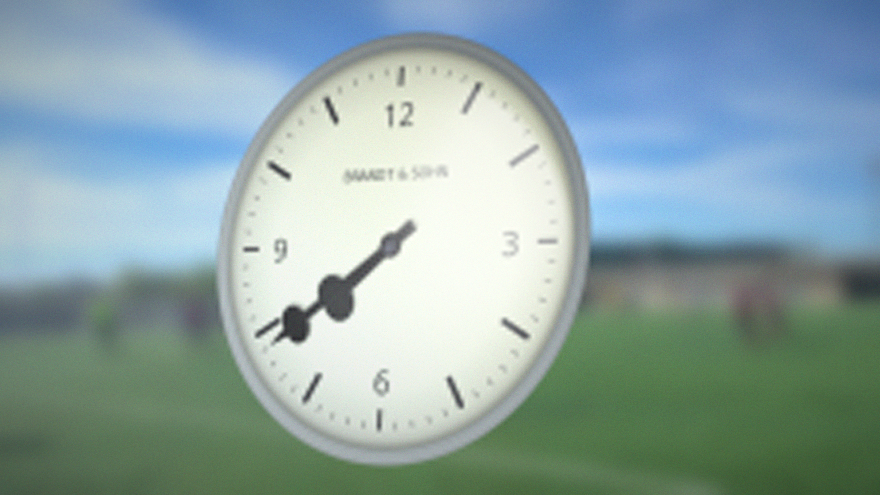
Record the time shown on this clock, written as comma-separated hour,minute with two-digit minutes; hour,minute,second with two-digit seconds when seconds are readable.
7,39
